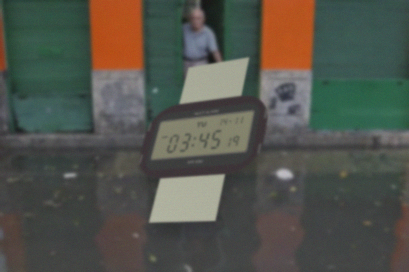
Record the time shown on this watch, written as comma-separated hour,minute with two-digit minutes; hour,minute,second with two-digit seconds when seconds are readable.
3,45
